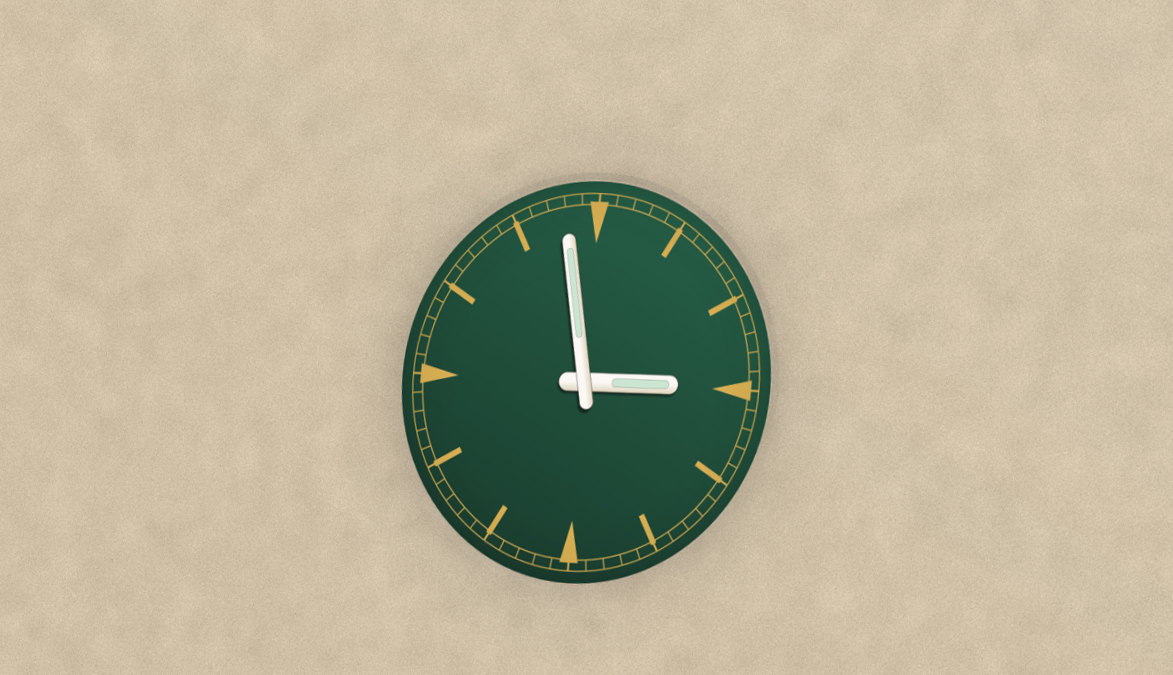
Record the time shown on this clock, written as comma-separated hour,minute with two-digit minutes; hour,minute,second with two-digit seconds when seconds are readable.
2,58
